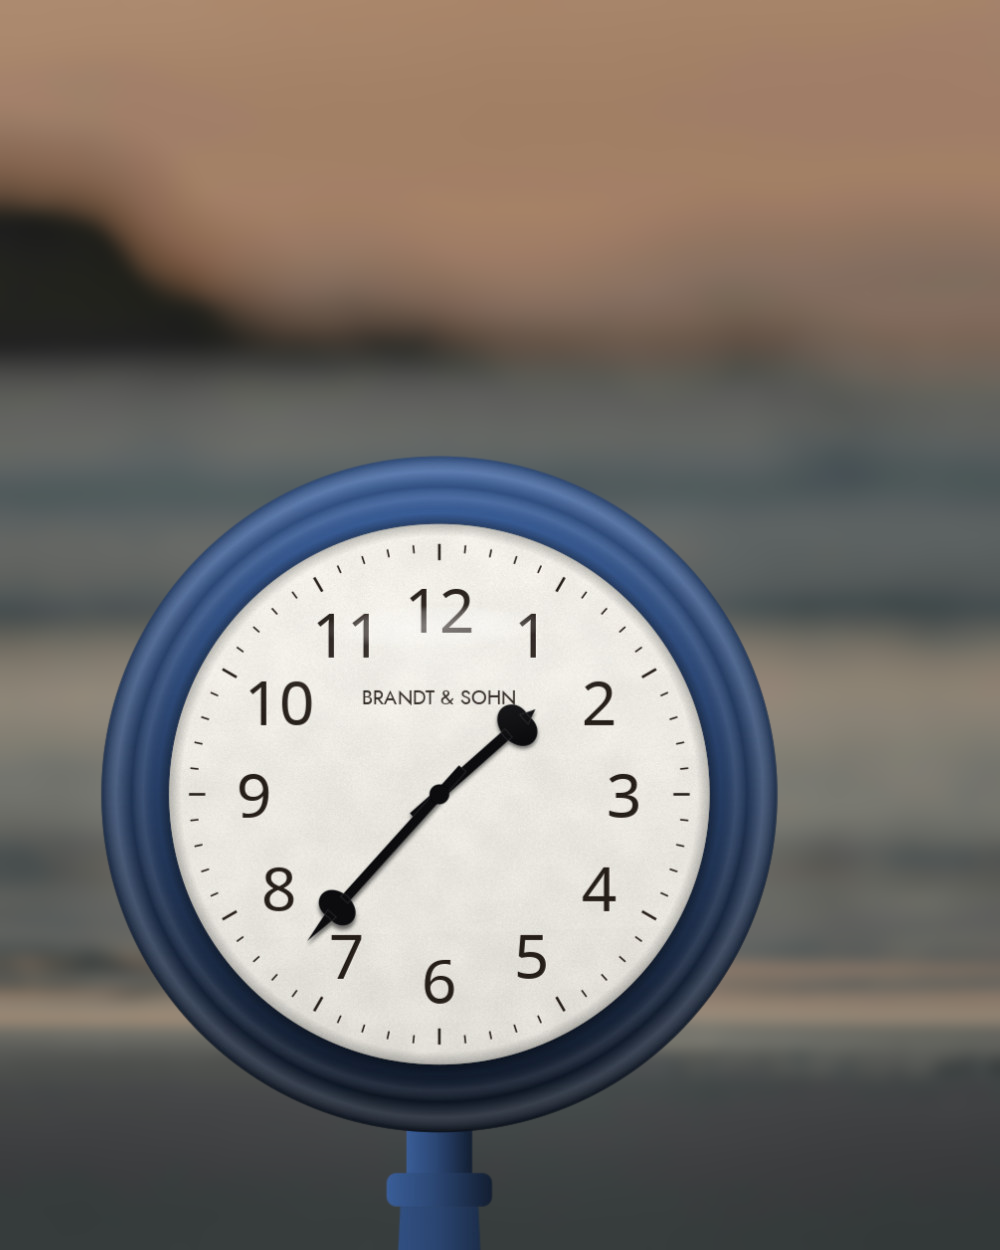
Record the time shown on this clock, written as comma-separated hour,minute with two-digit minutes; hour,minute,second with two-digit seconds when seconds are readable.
1,37
